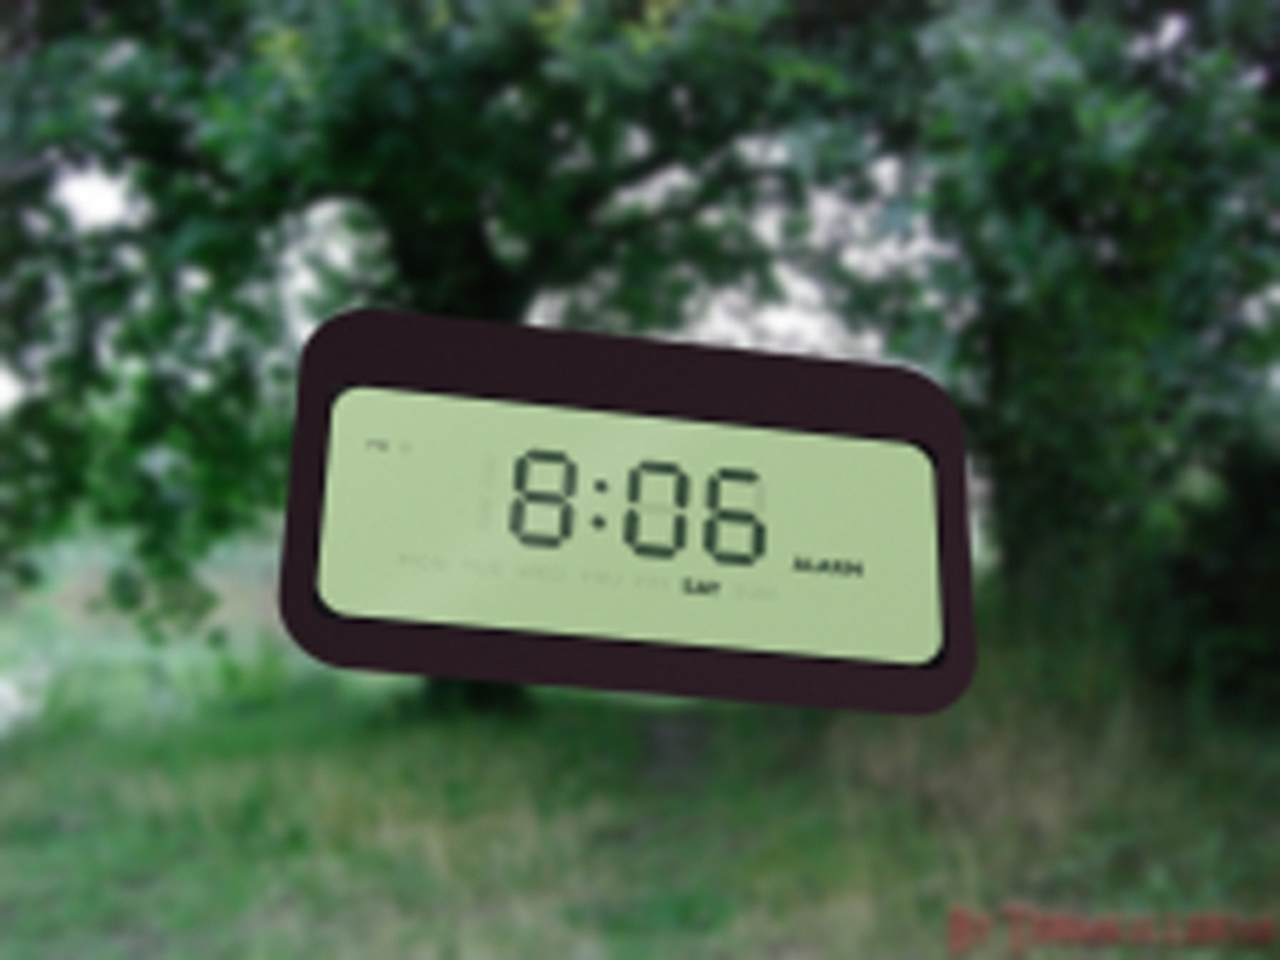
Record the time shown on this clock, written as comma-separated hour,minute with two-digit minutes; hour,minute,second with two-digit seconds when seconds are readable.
8,06
